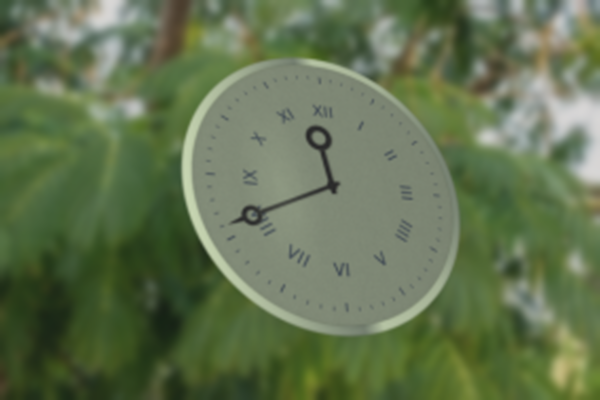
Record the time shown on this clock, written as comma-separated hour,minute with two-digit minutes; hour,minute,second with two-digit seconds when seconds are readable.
11,41
